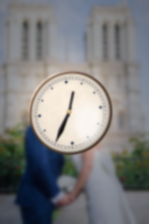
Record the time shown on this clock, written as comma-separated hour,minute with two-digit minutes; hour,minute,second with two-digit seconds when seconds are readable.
12,35
